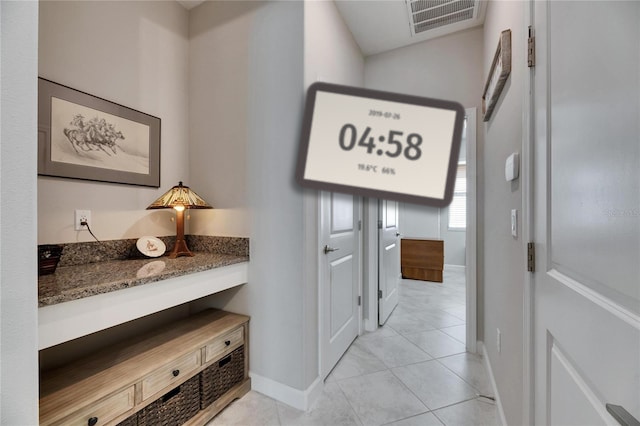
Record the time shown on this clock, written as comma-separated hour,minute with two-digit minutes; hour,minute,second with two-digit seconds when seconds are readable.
4,58
